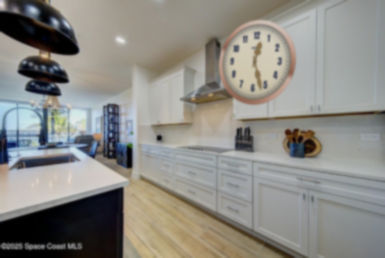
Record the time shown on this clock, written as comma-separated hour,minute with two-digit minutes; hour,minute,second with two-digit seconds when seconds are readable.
12,27
